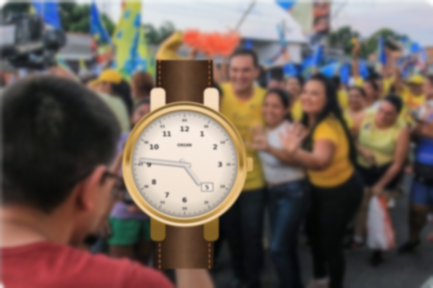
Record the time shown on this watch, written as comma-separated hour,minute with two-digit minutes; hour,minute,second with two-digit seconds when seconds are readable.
4,46
